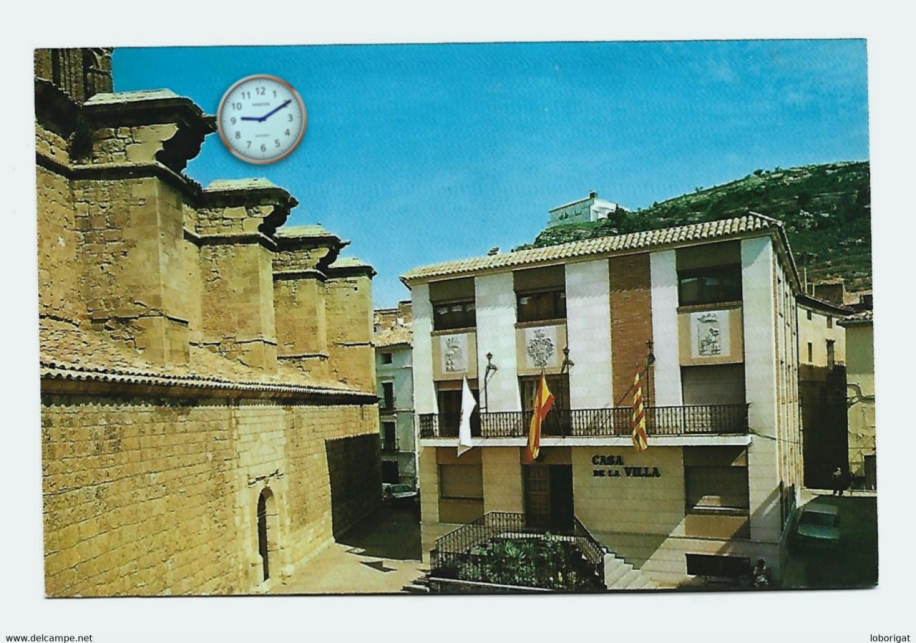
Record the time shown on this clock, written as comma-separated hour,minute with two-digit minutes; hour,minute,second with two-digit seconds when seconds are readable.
9,10
